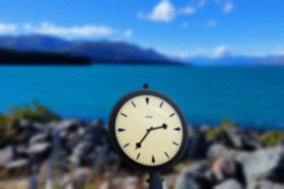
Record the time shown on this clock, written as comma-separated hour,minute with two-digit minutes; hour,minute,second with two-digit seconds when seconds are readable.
2,37
